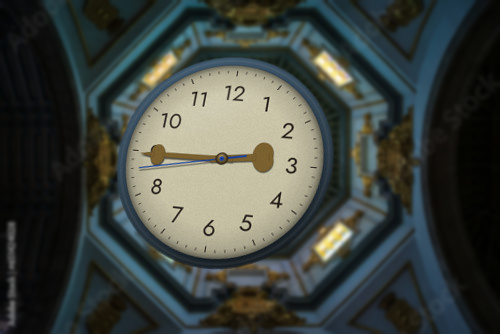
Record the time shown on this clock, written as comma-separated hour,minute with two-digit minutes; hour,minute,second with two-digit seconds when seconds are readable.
2,44,43
